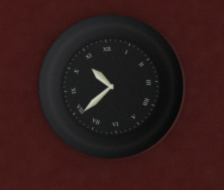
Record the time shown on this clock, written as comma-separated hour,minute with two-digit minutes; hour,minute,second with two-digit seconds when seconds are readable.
10,39
